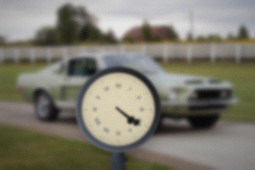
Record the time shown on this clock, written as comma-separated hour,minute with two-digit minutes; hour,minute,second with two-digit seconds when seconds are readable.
4,21
